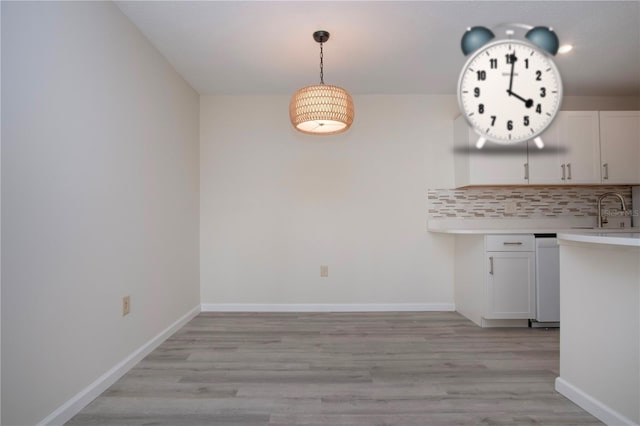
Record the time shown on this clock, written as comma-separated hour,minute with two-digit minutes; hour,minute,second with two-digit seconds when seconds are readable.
4,01
